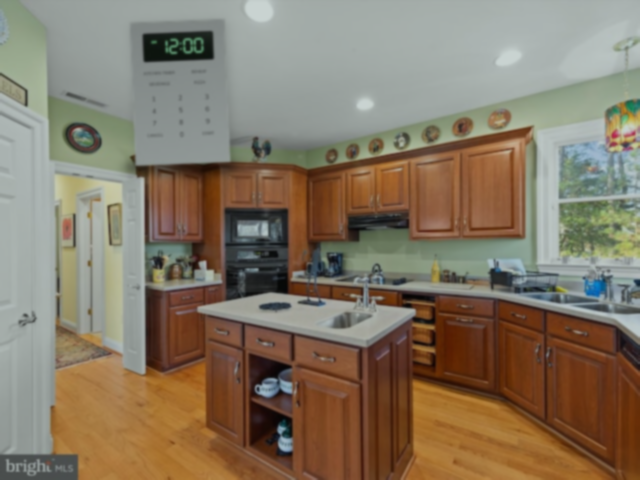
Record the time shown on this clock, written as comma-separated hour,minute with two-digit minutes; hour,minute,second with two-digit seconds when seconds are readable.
12,00
